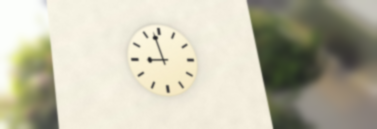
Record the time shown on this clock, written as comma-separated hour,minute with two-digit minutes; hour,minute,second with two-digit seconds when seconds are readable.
8,58
